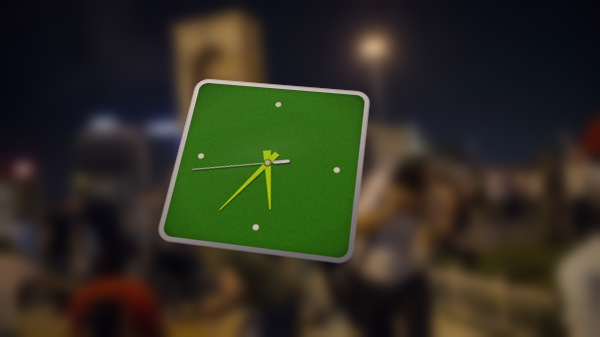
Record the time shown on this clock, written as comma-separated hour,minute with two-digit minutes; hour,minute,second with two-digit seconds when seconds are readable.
5,35,43
